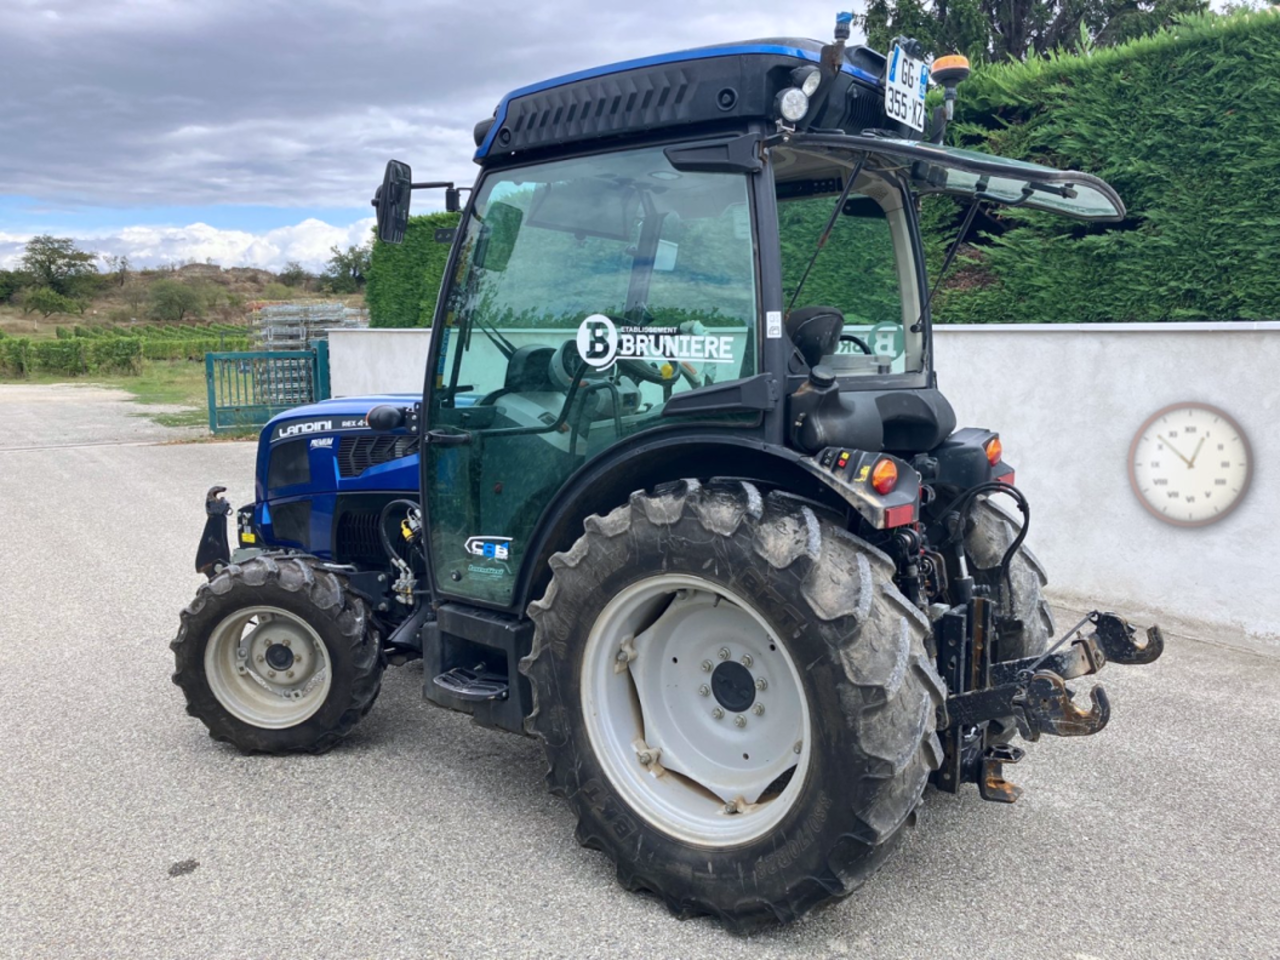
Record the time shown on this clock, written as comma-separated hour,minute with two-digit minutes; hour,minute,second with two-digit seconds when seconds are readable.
12,52
